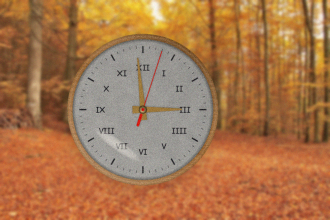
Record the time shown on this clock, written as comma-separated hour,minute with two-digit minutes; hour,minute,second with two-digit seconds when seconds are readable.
2,59,03
